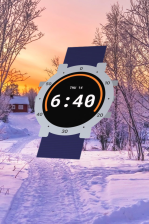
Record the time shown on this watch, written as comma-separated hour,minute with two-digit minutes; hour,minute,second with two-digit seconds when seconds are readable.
6,40
